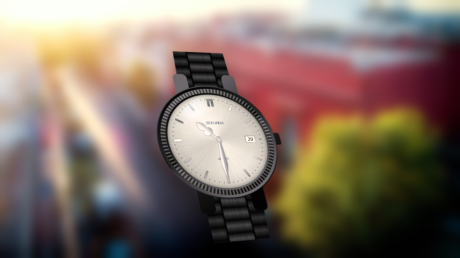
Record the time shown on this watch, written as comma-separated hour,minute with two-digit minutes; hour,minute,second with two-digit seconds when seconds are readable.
10,30
